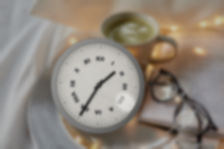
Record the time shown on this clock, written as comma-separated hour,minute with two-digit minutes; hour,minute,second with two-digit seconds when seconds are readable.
1,35
